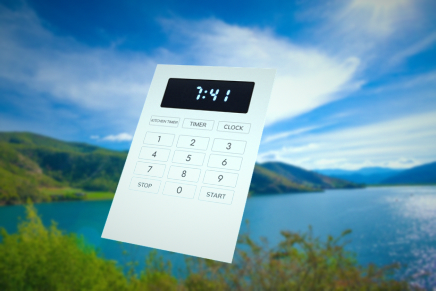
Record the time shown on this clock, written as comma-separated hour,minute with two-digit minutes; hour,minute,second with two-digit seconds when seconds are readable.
7,41
